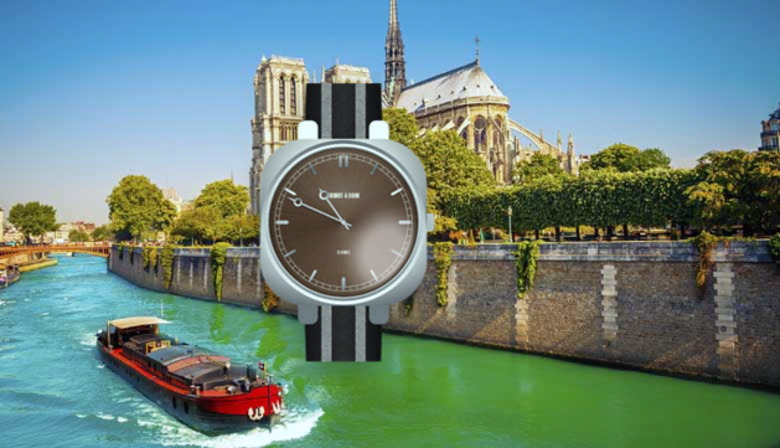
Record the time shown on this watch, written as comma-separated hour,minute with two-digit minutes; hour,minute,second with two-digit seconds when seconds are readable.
10,49
